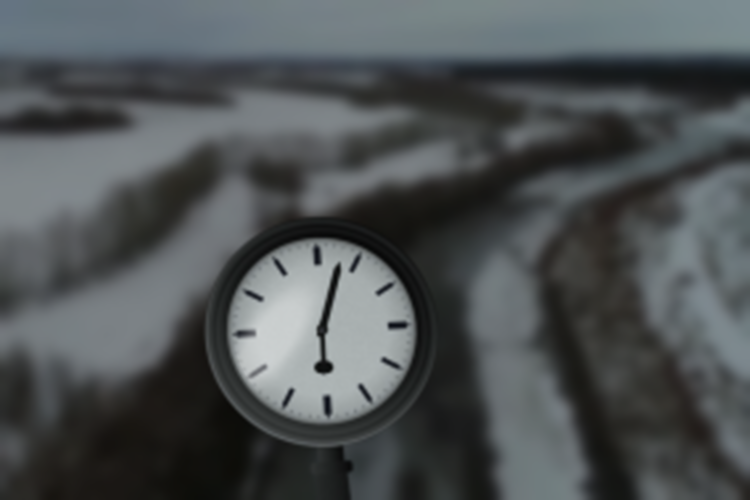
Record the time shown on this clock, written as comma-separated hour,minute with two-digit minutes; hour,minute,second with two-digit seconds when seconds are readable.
6,03
